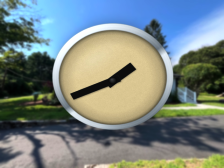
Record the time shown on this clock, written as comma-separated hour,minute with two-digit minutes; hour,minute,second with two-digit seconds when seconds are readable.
1,41
